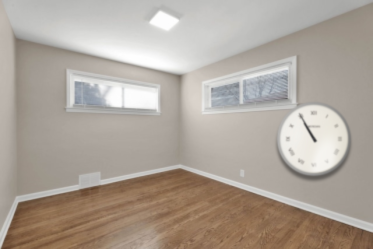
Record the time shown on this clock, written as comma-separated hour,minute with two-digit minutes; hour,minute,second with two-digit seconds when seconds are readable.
10,55
